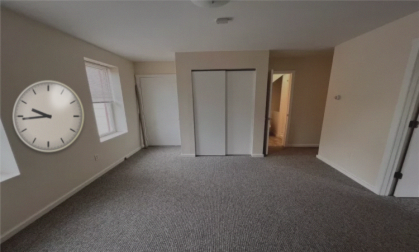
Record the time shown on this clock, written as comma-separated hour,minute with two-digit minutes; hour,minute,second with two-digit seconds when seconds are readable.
9,44
